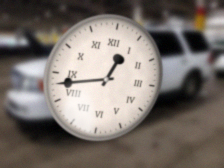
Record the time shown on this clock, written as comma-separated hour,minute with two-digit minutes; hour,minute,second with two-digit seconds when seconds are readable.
12,43
